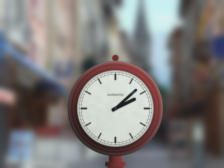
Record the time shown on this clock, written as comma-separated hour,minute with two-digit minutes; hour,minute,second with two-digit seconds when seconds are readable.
2,08
